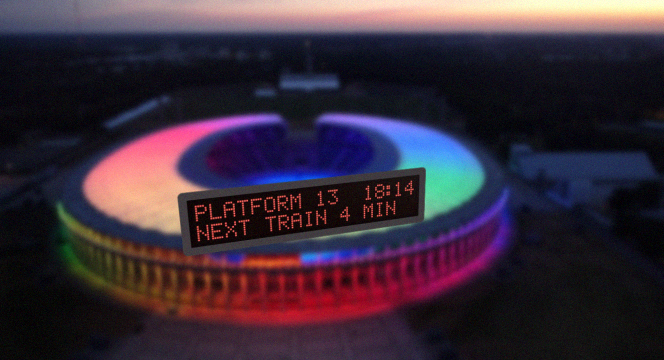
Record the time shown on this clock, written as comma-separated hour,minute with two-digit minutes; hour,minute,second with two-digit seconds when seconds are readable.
18,14
